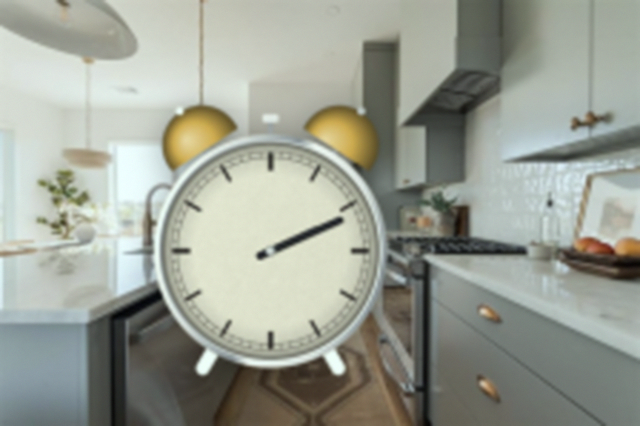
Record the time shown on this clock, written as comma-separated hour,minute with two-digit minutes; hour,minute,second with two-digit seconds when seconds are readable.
2,11
